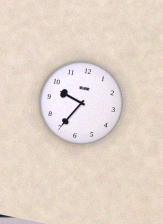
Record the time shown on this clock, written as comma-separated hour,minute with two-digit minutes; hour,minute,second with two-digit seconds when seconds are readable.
9,35
